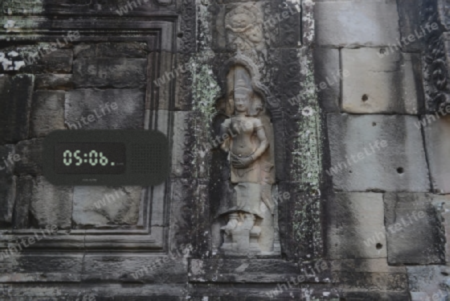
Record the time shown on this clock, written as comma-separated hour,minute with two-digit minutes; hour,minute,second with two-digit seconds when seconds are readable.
5,06
